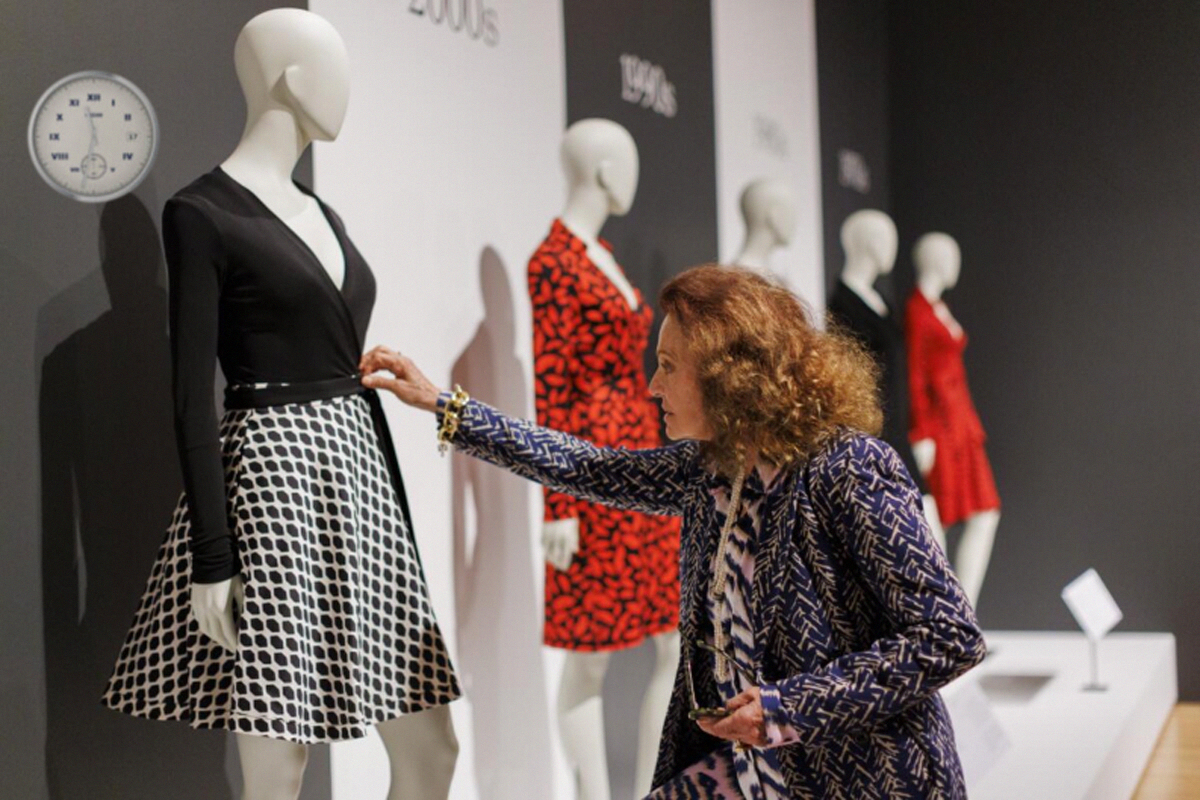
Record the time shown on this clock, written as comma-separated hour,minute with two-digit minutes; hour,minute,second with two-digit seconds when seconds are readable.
11,32
